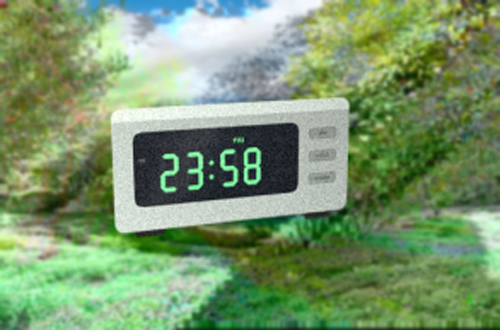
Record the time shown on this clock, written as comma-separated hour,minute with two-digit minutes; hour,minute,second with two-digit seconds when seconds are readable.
23,58
